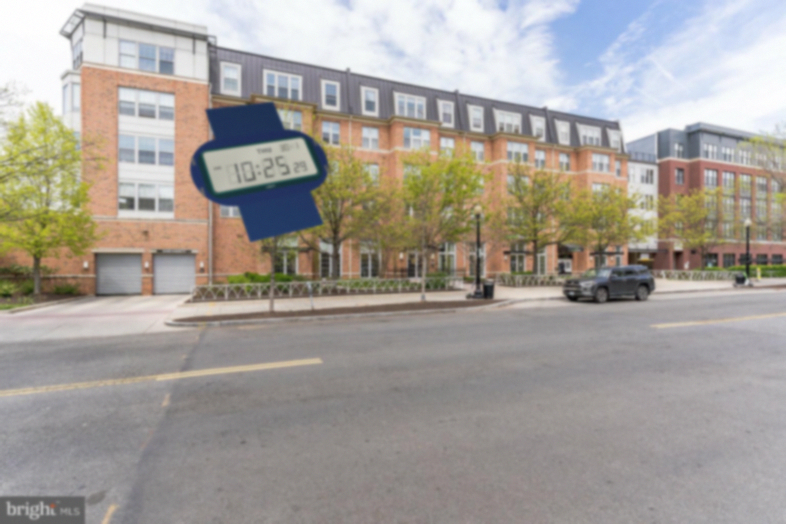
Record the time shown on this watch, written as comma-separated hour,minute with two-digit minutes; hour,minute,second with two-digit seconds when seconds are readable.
10,25
